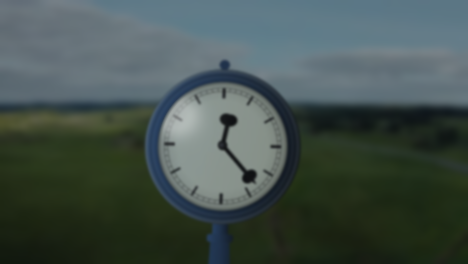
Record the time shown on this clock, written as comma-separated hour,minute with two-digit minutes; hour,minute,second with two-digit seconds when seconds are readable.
12,23
